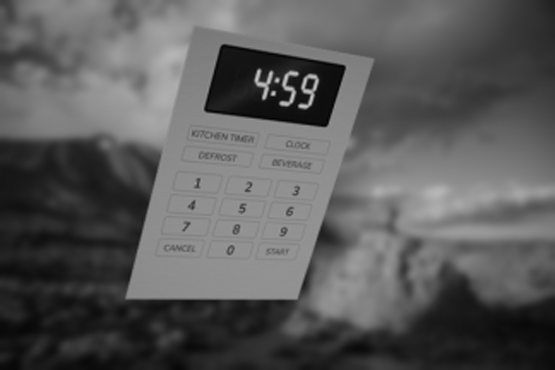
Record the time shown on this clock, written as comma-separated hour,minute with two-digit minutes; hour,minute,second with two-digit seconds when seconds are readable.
4,59
